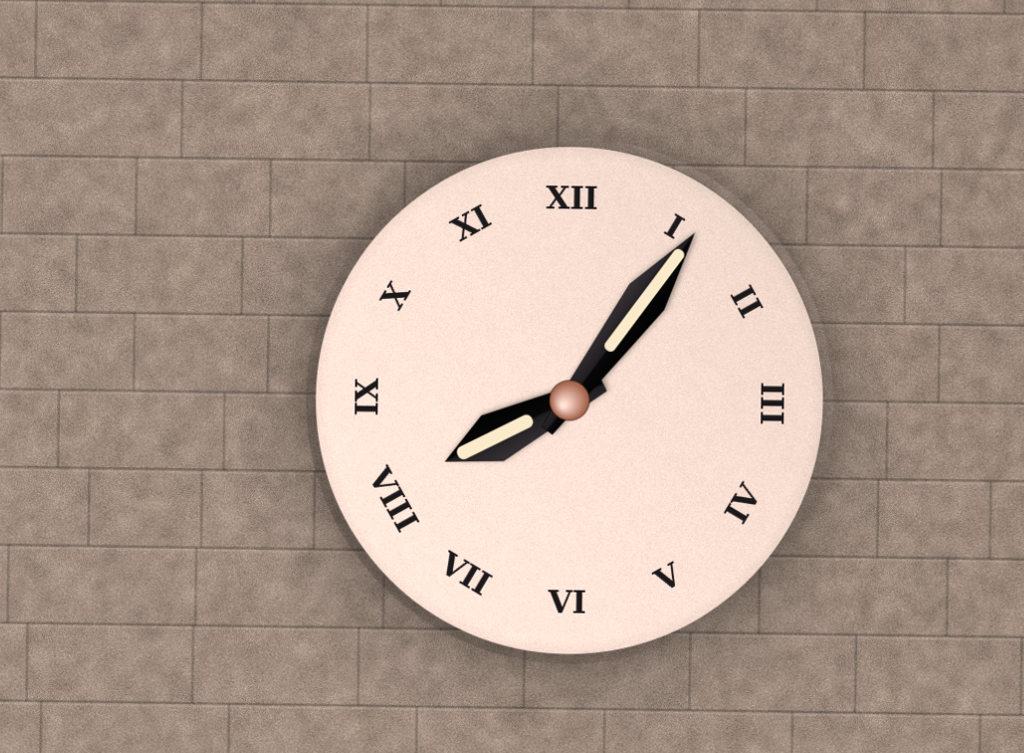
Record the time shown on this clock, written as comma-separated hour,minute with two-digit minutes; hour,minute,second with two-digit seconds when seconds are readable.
8,06
